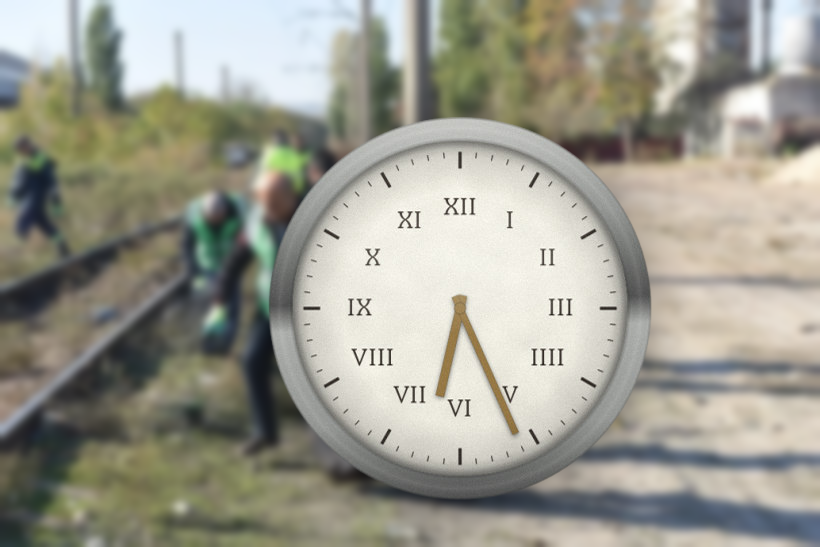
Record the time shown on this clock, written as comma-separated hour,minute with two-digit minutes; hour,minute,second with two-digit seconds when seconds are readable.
6,26
